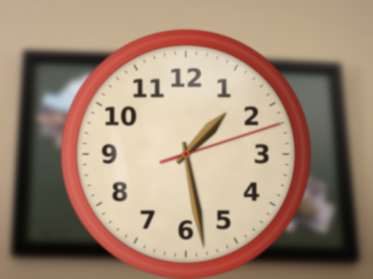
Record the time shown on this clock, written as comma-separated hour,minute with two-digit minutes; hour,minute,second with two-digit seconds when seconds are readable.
1,28,12
